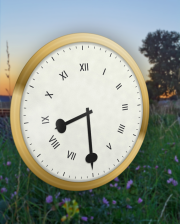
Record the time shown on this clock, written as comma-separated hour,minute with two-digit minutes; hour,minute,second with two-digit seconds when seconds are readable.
8,30
